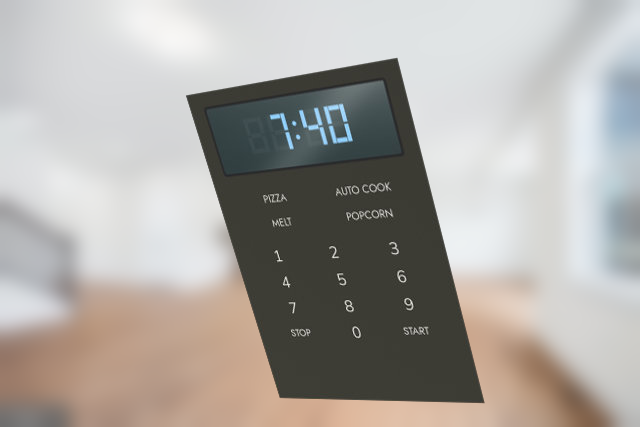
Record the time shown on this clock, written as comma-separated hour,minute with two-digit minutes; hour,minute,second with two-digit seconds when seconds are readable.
7,40
